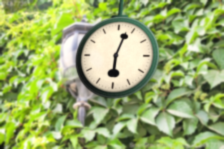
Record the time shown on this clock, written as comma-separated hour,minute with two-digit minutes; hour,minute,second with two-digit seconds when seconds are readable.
6,03
